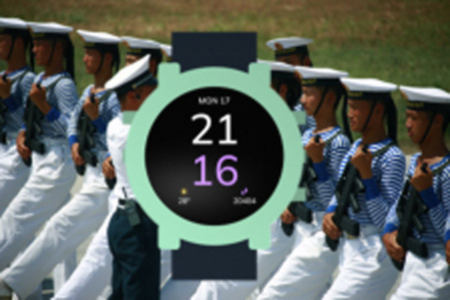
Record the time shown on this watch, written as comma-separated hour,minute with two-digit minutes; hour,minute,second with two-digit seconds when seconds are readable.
21,16
